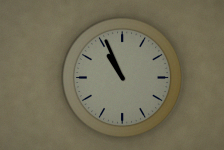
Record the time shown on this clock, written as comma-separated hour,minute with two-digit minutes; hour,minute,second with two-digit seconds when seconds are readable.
10,56
